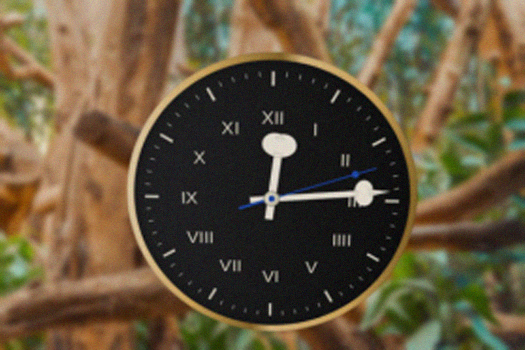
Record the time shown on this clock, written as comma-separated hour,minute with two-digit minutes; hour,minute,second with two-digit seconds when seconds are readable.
12,14,12
